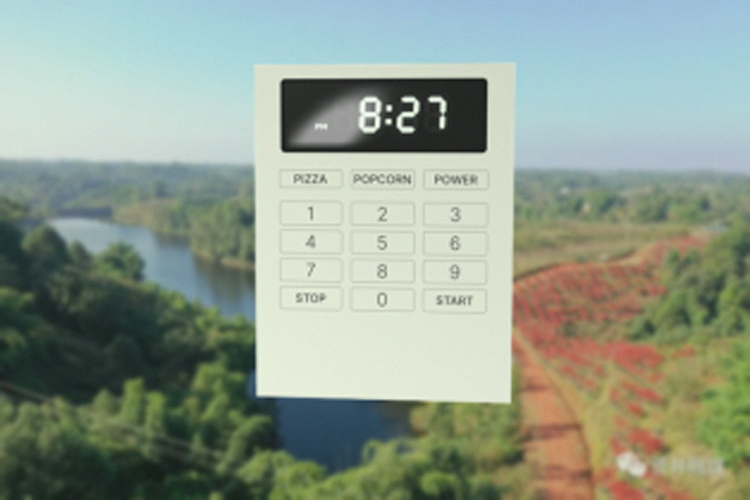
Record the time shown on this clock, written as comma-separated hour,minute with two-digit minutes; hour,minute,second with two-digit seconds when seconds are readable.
8,27
